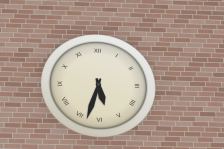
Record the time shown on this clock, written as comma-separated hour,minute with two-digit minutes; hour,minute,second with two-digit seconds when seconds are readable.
5,33
